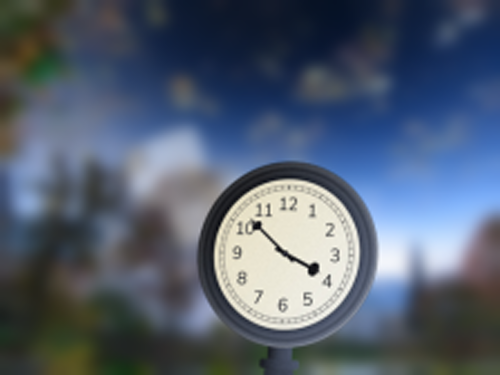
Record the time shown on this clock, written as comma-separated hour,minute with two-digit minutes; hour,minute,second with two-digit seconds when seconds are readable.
3,52
